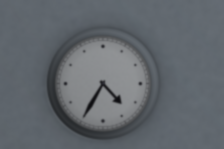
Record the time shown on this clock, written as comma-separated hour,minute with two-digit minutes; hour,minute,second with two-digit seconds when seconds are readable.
4,35
